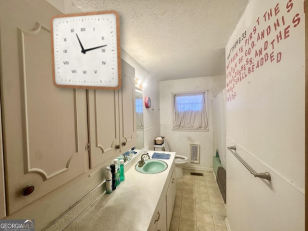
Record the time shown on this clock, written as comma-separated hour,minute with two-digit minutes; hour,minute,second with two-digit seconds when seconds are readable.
11,13
